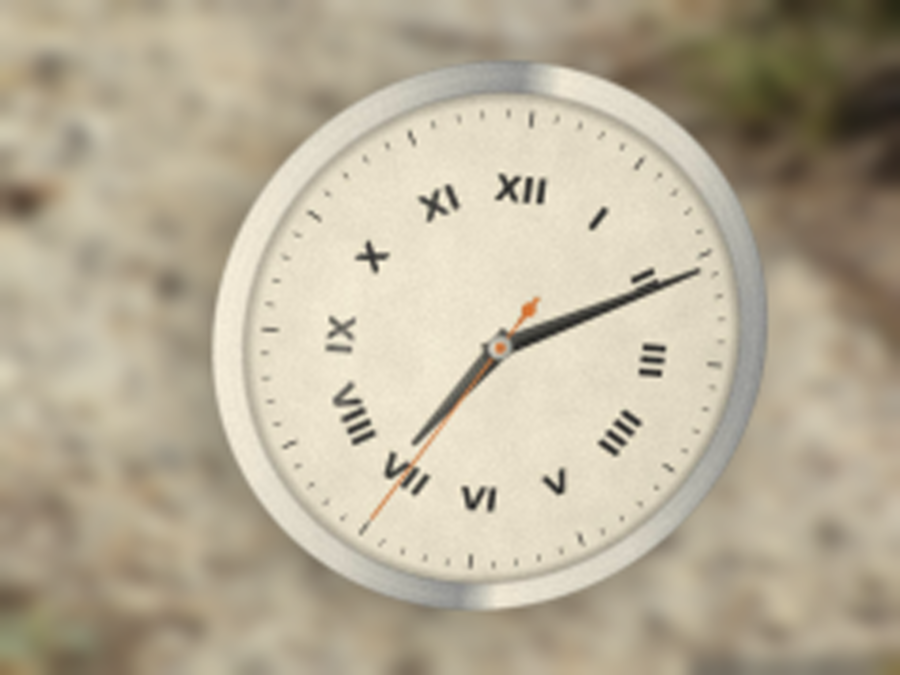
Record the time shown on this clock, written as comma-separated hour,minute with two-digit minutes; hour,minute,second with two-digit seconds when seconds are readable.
7,10,35
